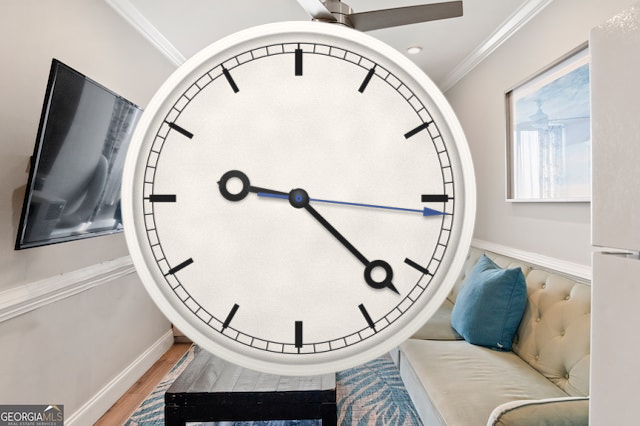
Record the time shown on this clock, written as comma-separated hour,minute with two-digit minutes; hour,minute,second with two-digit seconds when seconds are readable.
9,22,16
